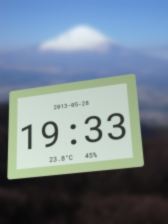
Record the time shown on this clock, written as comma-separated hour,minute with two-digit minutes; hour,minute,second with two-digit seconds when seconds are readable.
19,33
